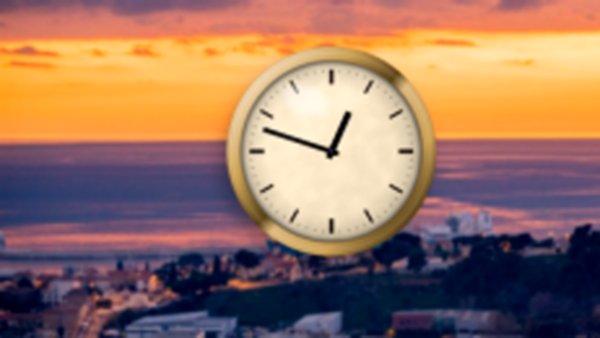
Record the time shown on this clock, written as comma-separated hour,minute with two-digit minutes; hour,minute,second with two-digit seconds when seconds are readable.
12,48
